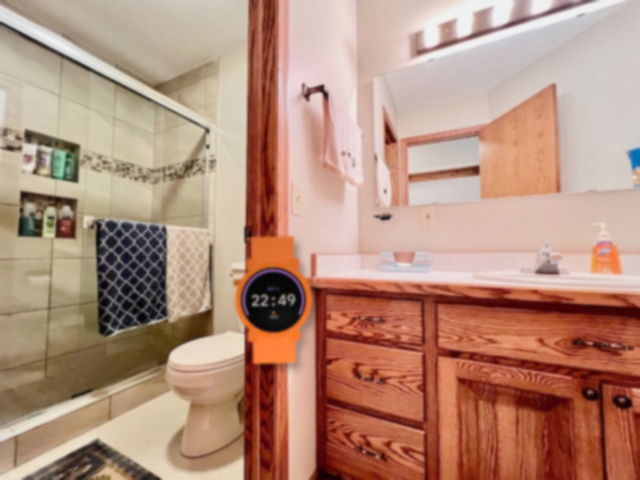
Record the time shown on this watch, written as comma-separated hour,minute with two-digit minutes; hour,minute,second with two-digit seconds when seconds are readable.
22,49
